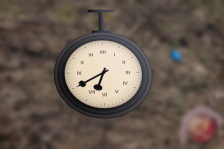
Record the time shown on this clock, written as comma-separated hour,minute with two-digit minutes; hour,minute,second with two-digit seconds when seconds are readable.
6,40
